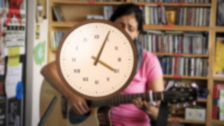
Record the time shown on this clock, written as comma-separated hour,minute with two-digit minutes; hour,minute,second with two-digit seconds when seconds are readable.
4,04
